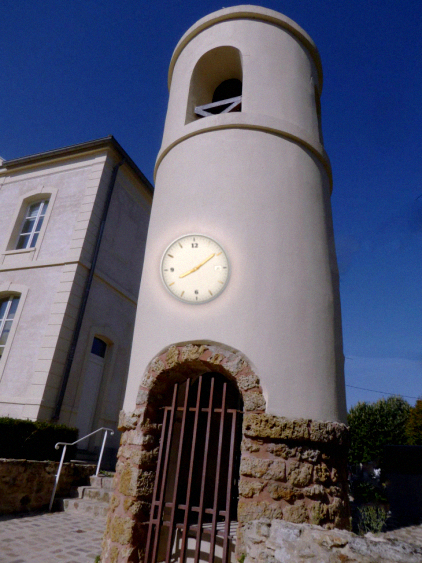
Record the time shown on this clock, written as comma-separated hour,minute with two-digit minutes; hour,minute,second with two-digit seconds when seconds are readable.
8,09
